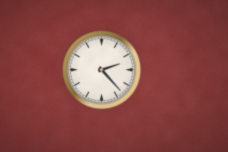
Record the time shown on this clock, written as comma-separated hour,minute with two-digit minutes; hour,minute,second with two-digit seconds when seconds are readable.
2,23
